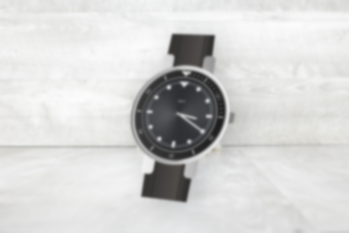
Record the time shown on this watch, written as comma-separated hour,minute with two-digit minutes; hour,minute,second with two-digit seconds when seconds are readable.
3,20
